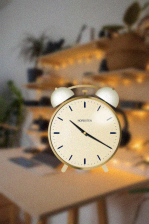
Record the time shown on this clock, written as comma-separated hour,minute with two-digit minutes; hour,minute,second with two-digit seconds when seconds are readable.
10,20
